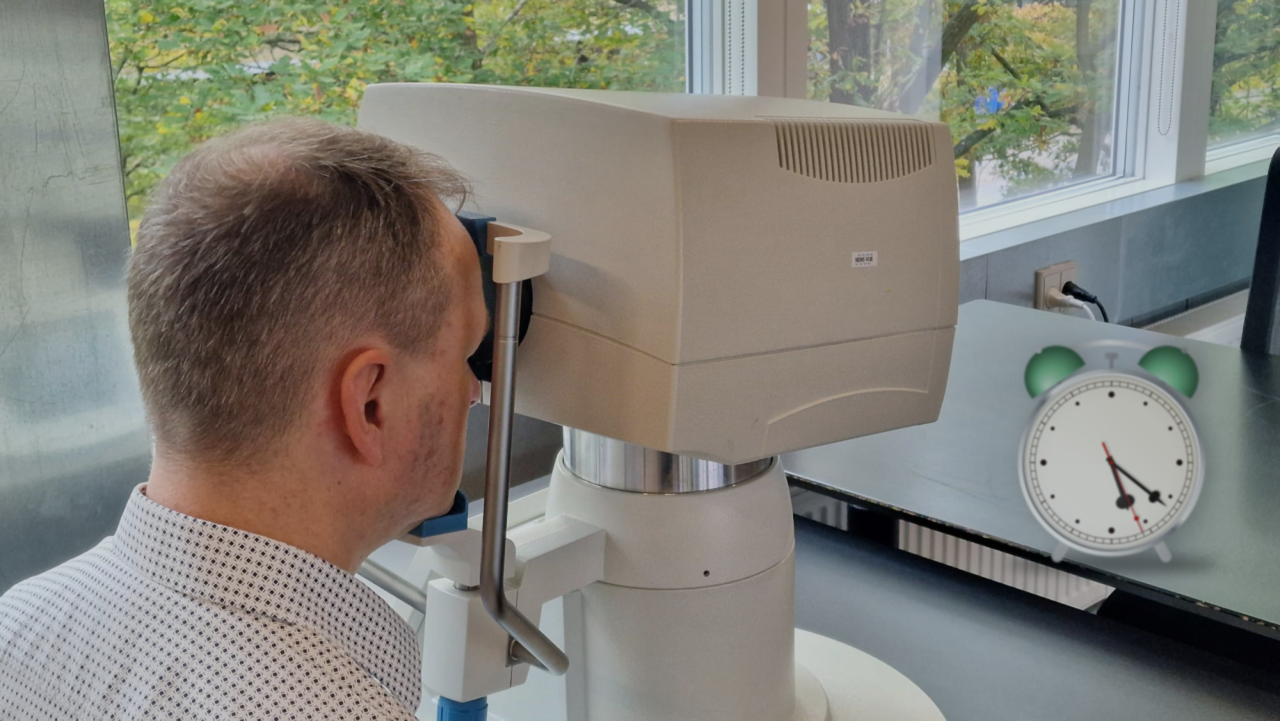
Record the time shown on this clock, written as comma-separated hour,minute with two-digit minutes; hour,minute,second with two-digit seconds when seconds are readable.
5,21,26
